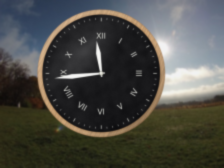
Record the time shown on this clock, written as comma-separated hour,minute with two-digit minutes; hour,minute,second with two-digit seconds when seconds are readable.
11,44
